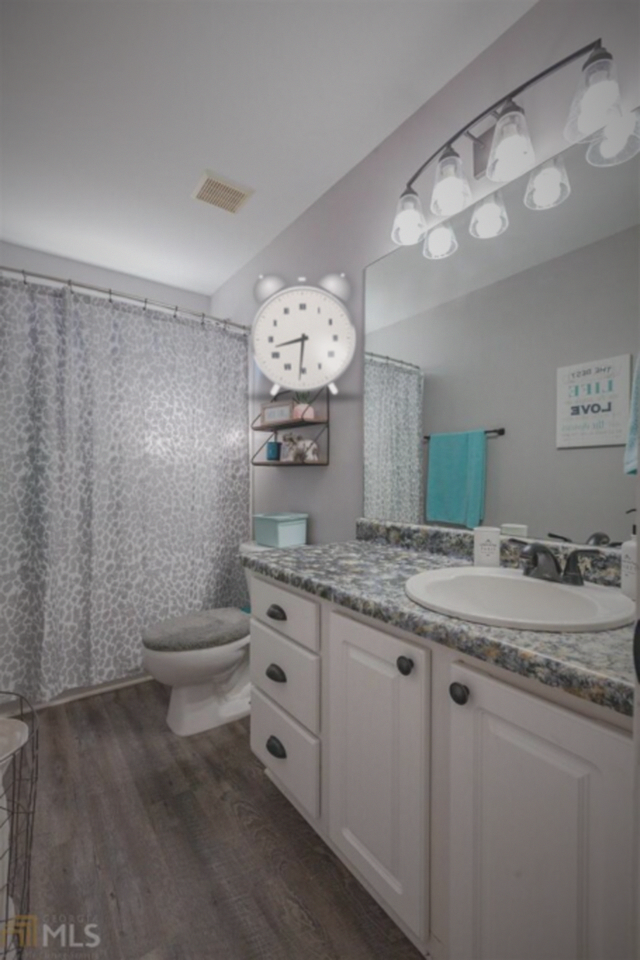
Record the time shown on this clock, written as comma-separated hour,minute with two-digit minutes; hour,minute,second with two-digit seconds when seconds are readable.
8,31
